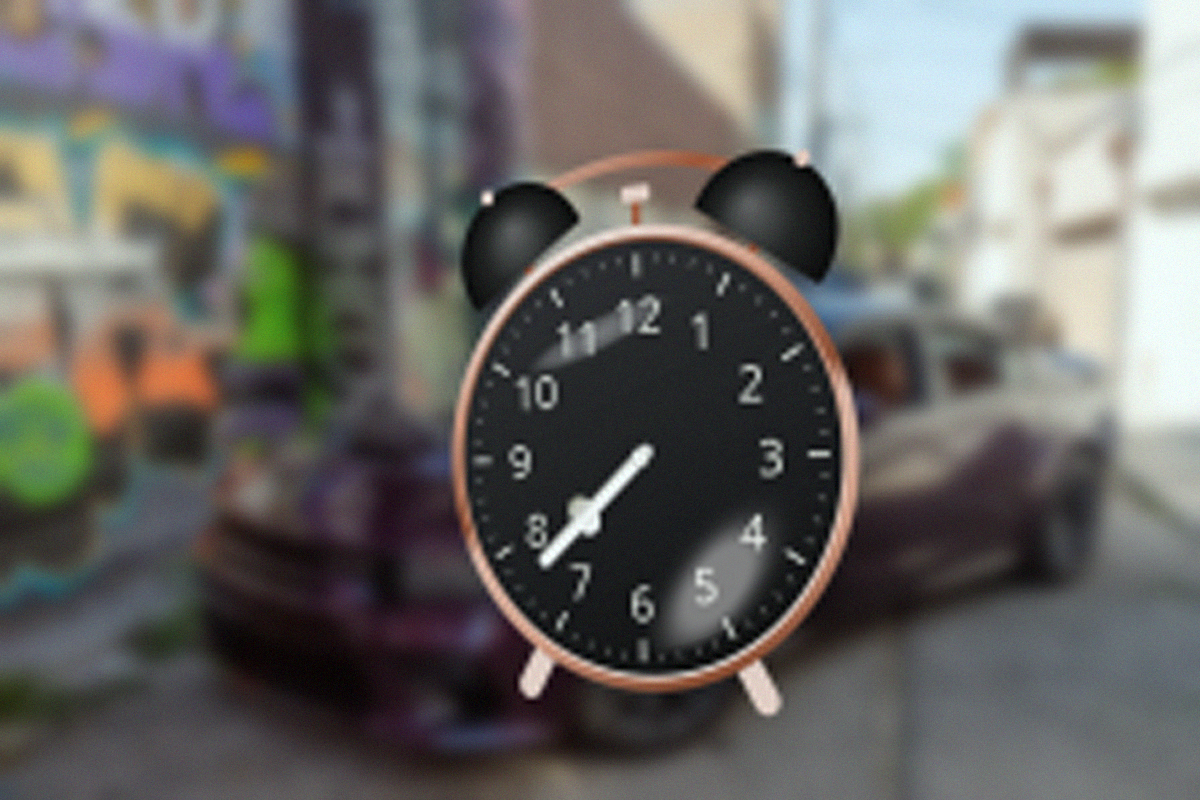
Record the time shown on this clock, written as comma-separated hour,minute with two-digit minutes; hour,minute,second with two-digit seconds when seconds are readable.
7,38
